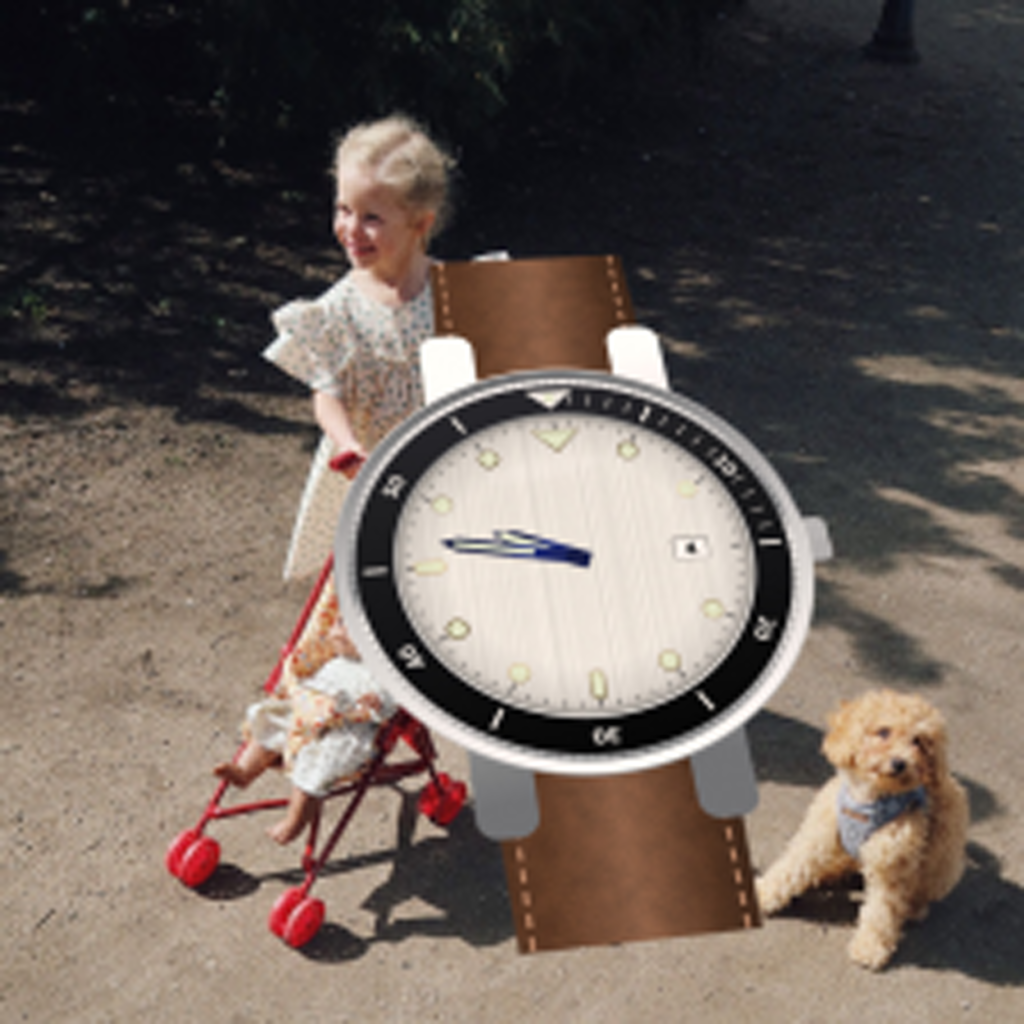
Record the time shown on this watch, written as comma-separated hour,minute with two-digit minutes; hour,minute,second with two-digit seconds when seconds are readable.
9,47
